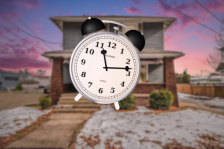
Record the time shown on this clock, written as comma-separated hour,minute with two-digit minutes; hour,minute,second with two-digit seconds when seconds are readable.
11,13
